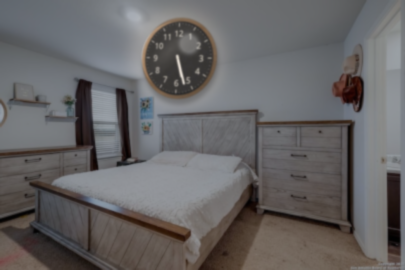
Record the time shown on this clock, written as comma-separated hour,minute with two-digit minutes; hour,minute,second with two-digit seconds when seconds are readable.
5,27
